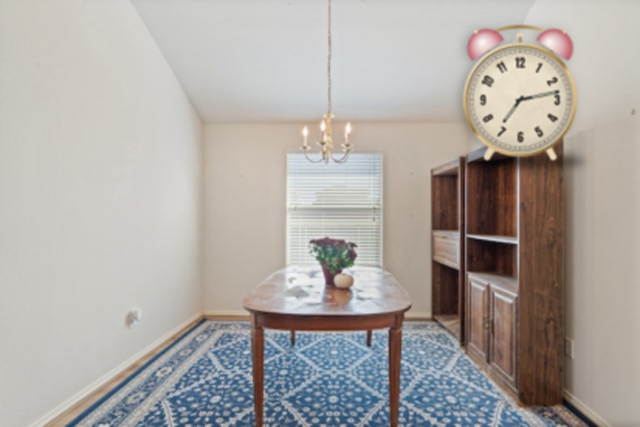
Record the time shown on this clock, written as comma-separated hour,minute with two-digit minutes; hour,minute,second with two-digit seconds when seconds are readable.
7,13
